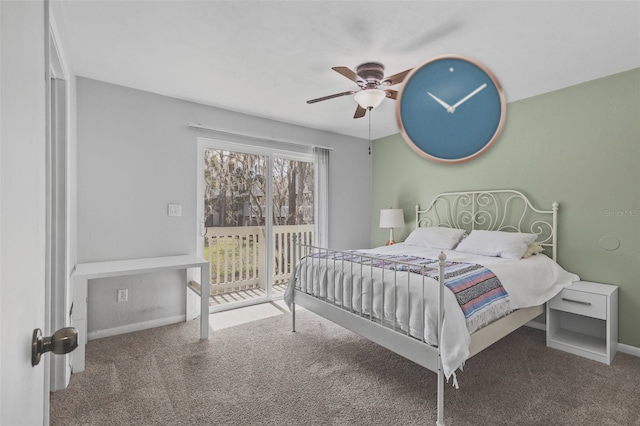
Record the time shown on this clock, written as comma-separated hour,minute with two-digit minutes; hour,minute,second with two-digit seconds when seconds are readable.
10,09
